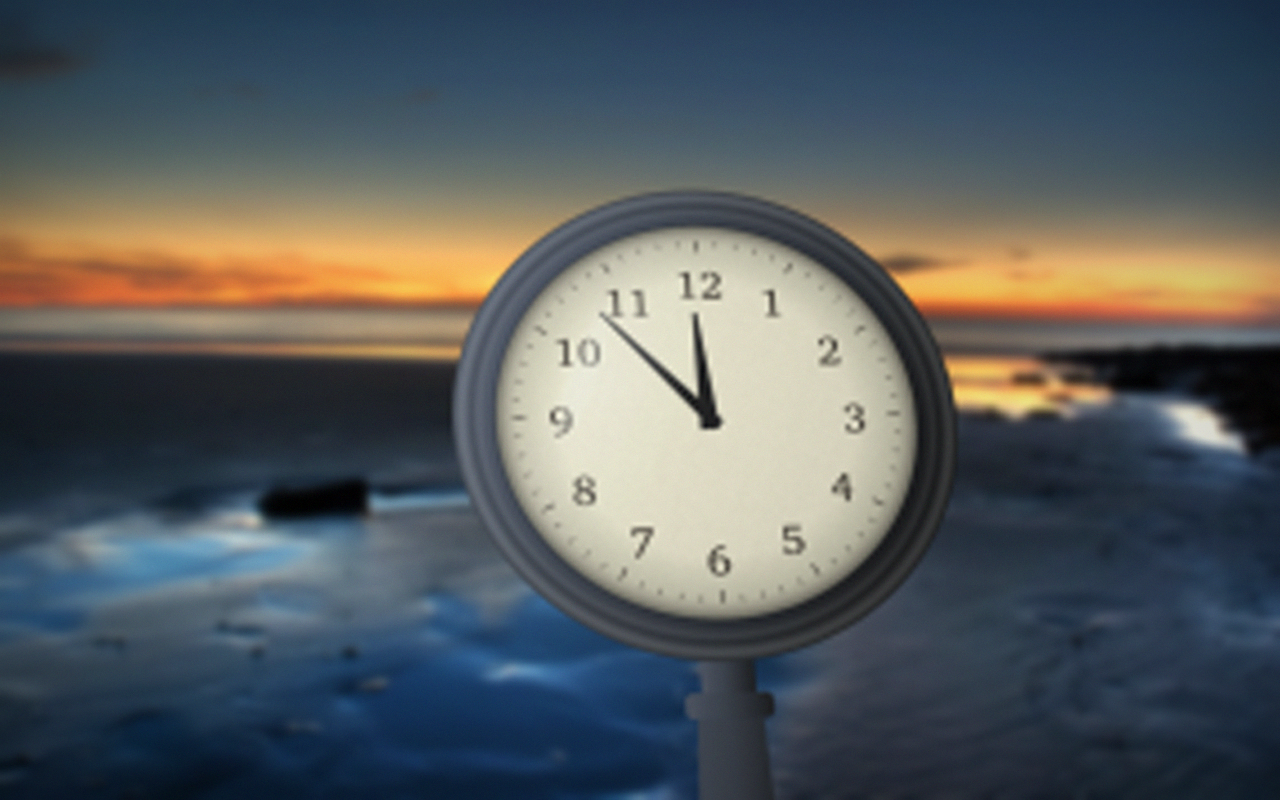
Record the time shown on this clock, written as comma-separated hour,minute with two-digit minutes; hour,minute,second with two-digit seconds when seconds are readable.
11,53
